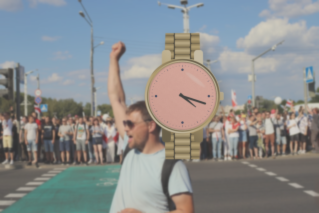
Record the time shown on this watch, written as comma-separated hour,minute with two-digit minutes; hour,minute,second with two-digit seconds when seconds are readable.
4,18
